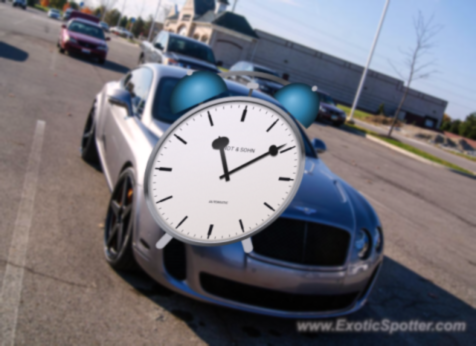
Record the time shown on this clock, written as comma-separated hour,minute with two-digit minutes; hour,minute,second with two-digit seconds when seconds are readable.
11,09
